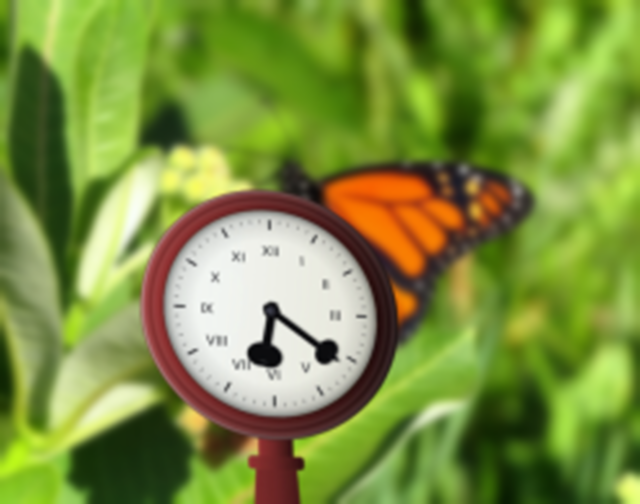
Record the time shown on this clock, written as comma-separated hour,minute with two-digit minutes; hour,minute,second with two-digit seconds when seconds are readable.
6,21
